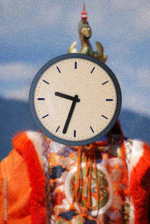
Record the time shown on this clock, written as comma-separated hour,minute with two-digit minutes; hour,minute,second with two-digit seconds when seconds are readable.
9,33
